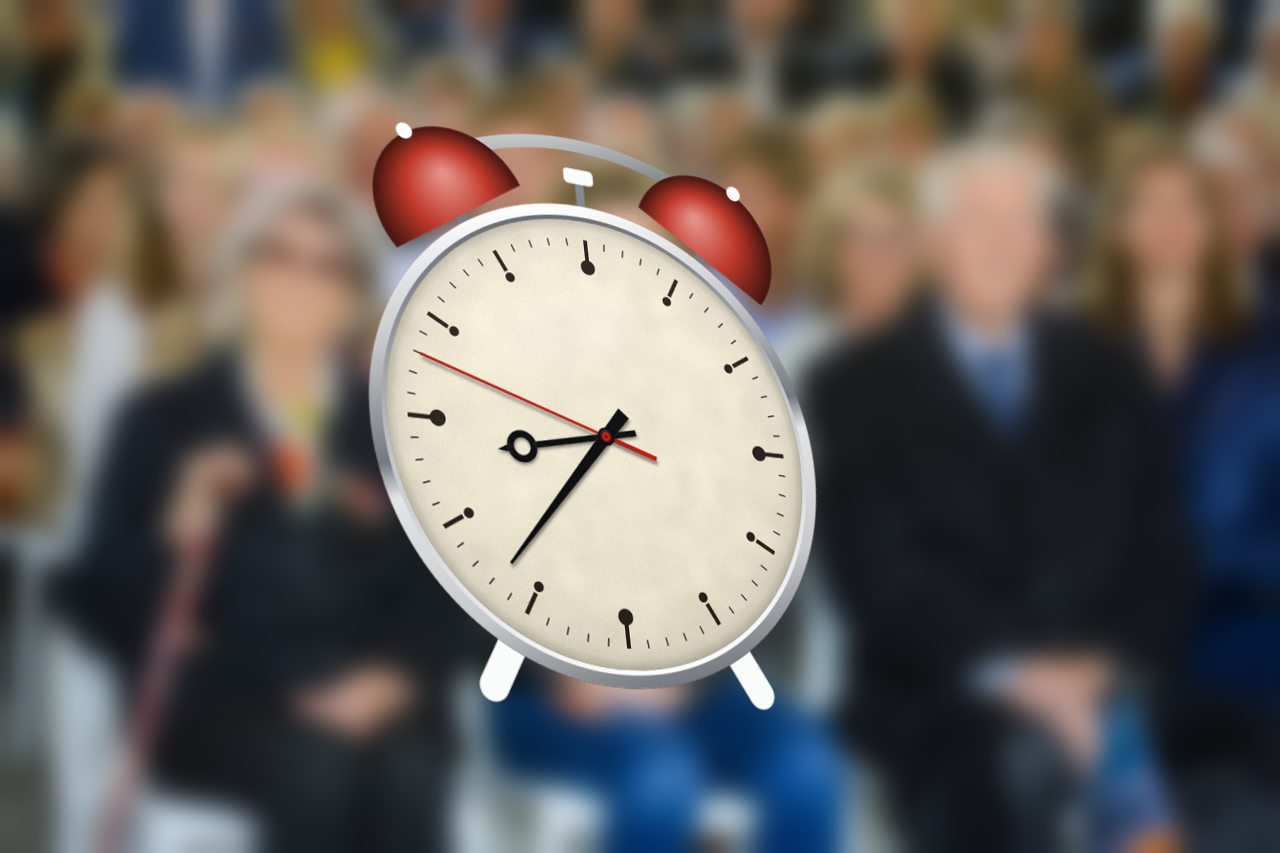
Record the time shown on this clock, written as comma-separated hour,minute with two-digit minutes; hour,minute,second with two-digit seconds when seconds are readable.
8,36,48
